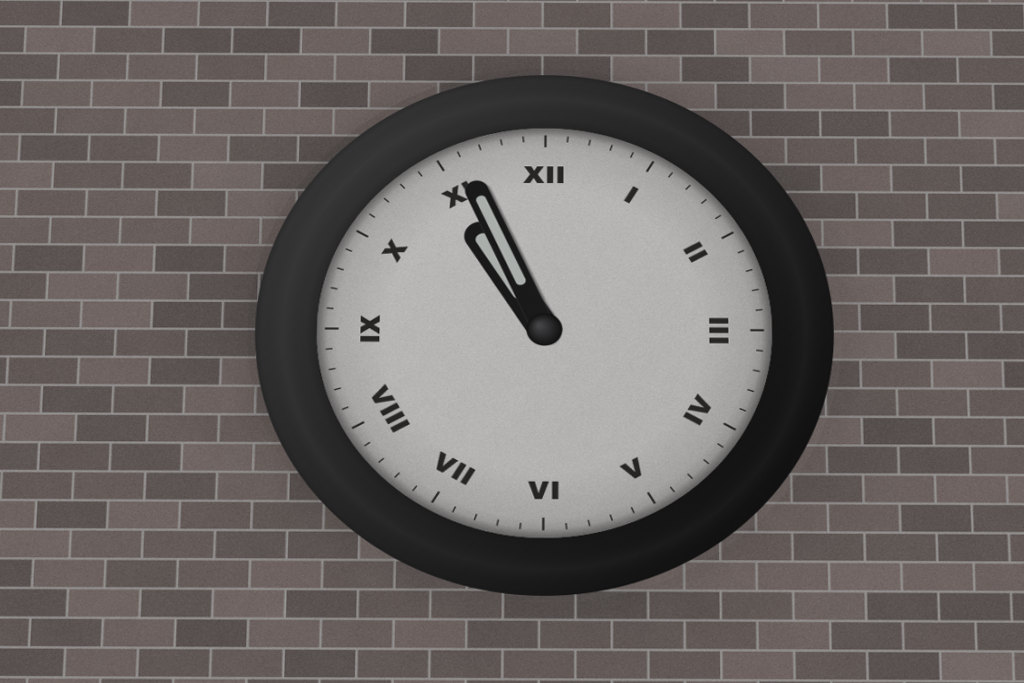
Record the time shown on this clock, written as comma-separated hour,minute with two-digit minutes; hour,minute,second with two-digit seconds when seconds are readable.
10,56
